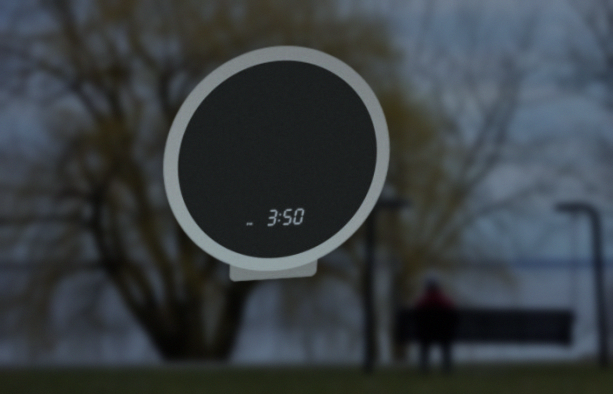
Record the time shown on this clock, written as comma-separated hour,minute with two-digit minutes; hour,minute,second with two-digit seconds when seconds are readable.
3,50
